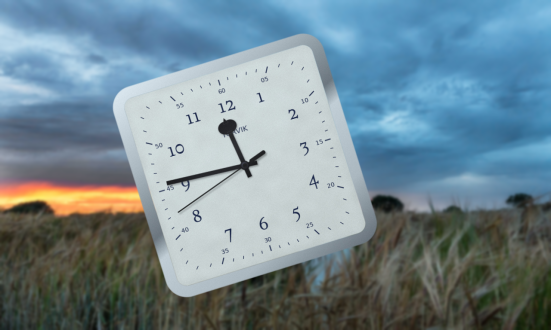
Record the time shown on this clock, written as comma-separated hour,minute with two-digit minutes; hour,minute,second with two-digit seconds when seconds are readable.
11,45,42
